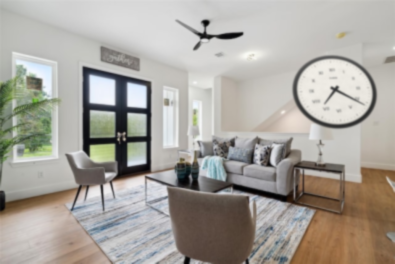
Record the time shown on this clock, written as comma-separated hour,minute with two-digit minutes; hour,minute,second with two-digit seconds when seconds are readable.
7,21
